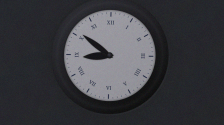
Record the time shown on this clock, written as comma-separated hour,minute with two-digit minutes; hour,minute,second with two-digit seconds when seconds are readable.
8,51
